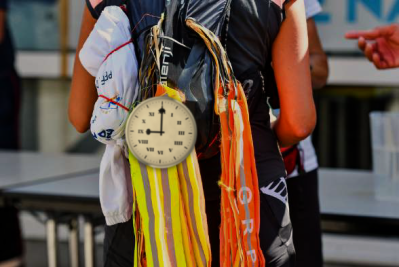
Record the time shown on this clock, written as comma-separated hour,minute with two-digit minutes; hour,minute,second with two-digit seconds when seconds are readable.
9,00
